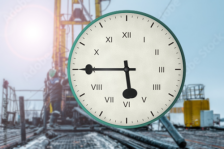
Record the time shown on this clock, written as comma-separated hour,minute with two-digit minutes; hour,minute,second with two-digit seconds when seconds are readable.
5,45
